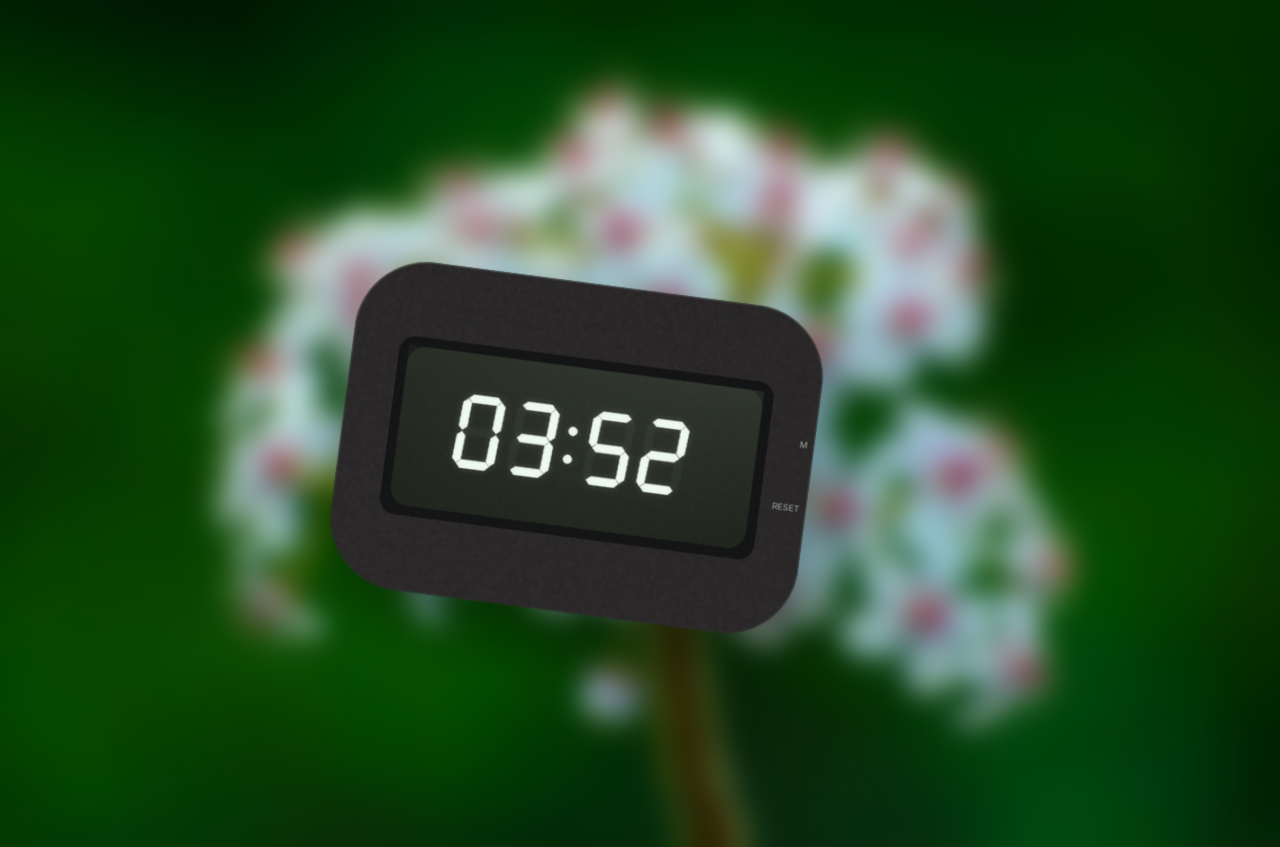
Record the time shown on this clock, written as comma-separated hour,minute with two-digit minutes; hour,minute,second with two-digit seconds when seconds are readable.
3,52
